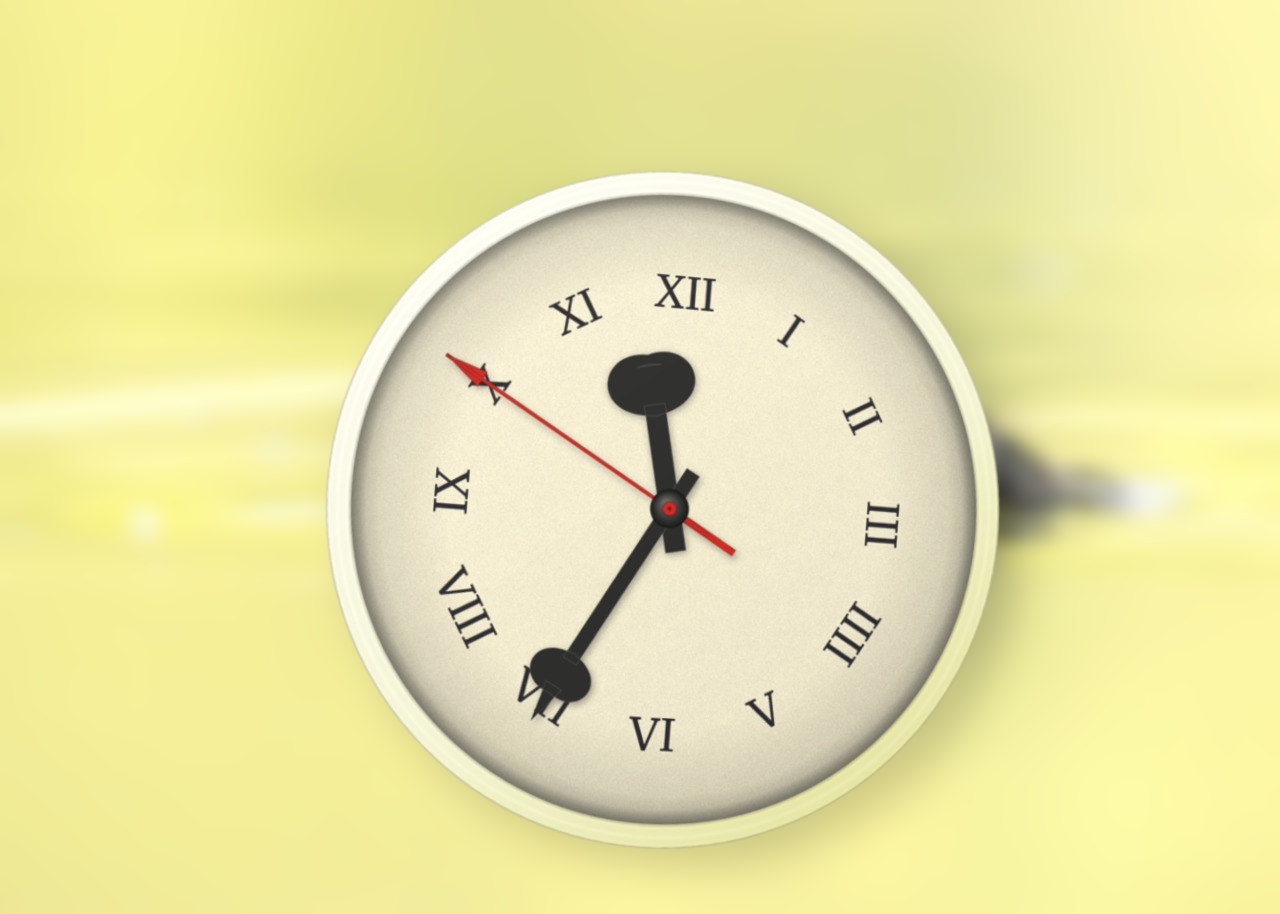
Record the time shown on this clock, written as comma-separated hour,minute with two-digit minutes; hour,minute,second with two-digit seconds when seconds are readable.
11,34,50
